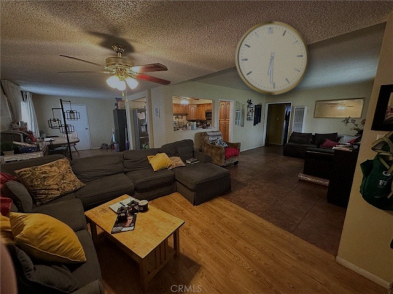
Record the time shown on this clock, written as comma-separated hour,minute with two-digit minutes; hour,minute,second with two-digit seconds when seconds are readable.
6,31
